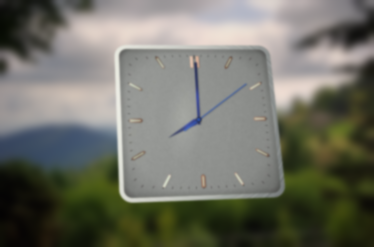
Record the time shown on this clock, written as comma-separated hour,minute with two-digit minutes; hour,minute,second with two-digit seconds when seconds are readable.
8,00,09
